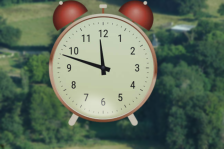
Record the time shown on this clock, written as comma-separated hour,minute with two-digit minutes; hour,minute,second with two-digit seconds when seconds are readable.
11,48
